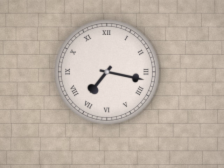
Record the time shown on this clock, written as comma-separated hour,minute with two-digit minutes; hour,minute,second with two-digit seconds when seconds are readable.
7,17
